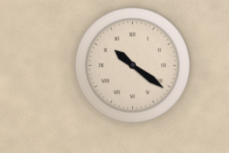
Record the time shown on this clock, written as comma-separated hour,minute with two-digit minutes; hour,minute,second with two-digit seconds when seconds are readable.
10,21
